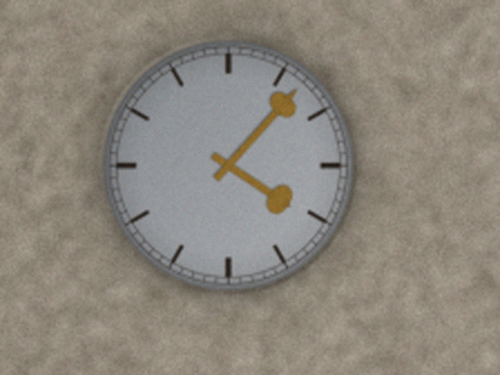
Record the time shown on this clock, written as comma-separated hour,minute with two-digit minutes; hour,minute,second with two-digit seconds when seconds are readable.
4,07
